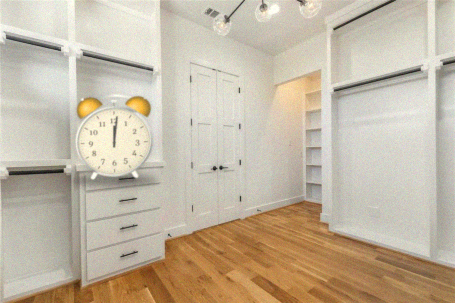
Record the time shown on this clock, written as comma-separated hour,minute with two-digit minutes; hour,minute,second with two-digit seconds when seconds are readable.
12,01
